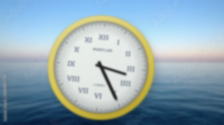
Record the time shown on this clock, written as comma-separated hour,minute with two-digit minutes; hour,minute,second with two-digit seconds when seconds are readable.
3,25
